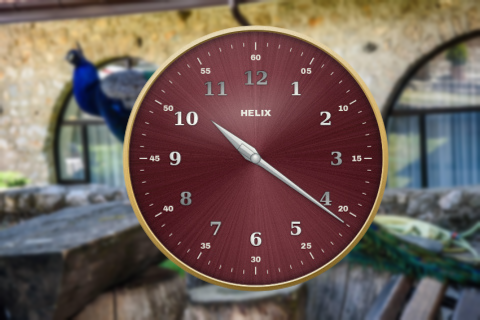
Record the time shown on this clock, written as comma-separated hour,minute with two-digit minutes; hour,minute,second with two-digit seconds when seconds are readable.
10,21
